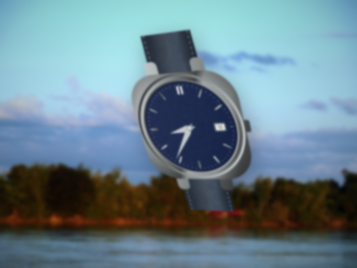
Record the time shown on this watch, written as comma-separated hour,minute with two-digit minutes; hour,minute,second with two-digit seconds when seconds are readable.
8,36
